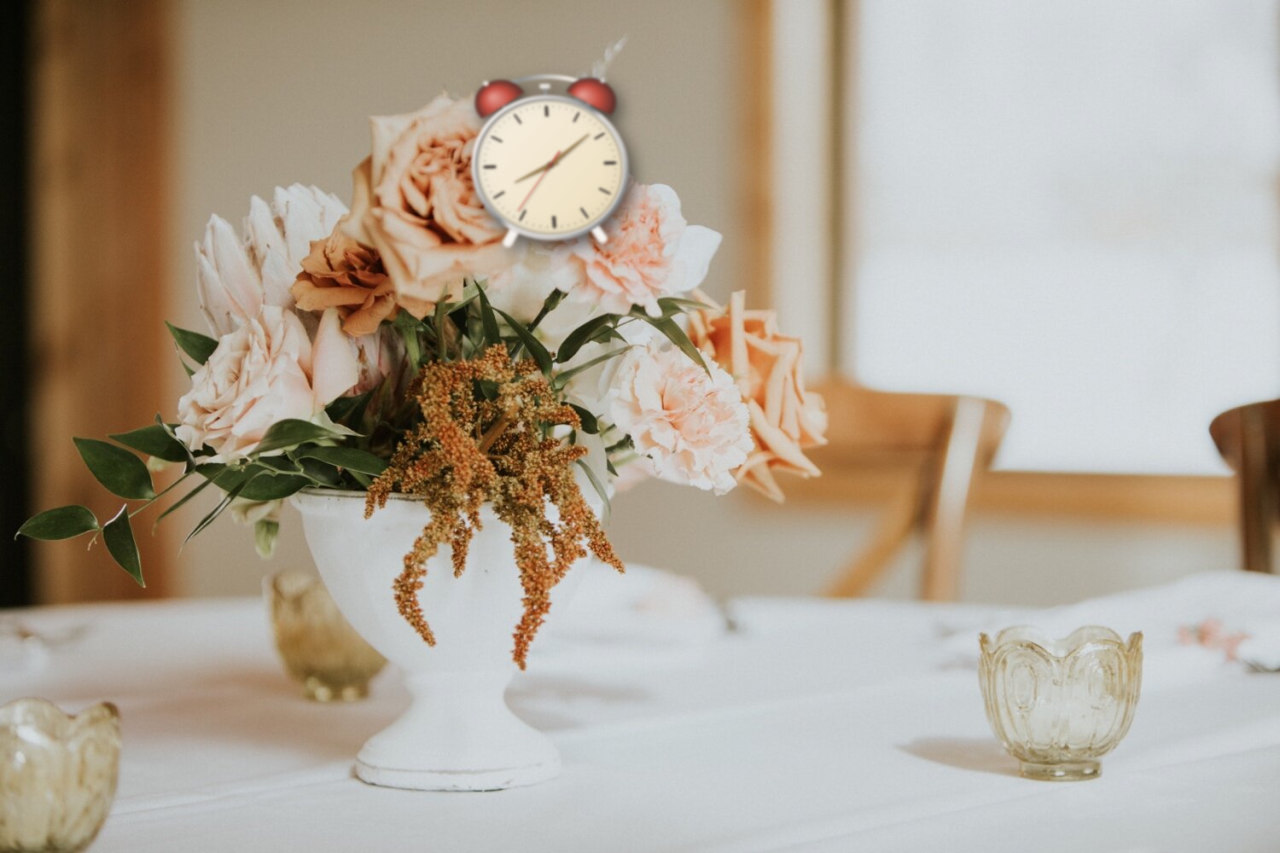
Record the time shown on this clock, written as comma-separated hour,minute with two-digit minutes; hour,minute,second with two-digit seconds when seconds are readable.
8,08,36
